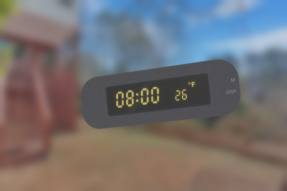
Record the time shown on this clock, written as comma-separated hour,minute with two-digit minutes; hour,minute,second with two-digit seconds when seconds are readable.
8,00
